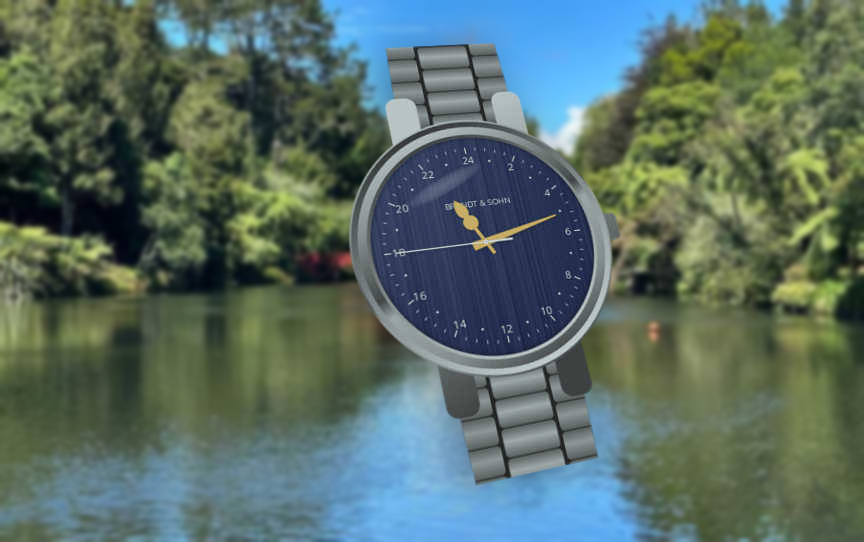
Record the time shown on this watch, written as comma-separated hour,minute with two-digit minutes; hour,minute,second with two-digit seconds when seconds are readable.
22,12,45
